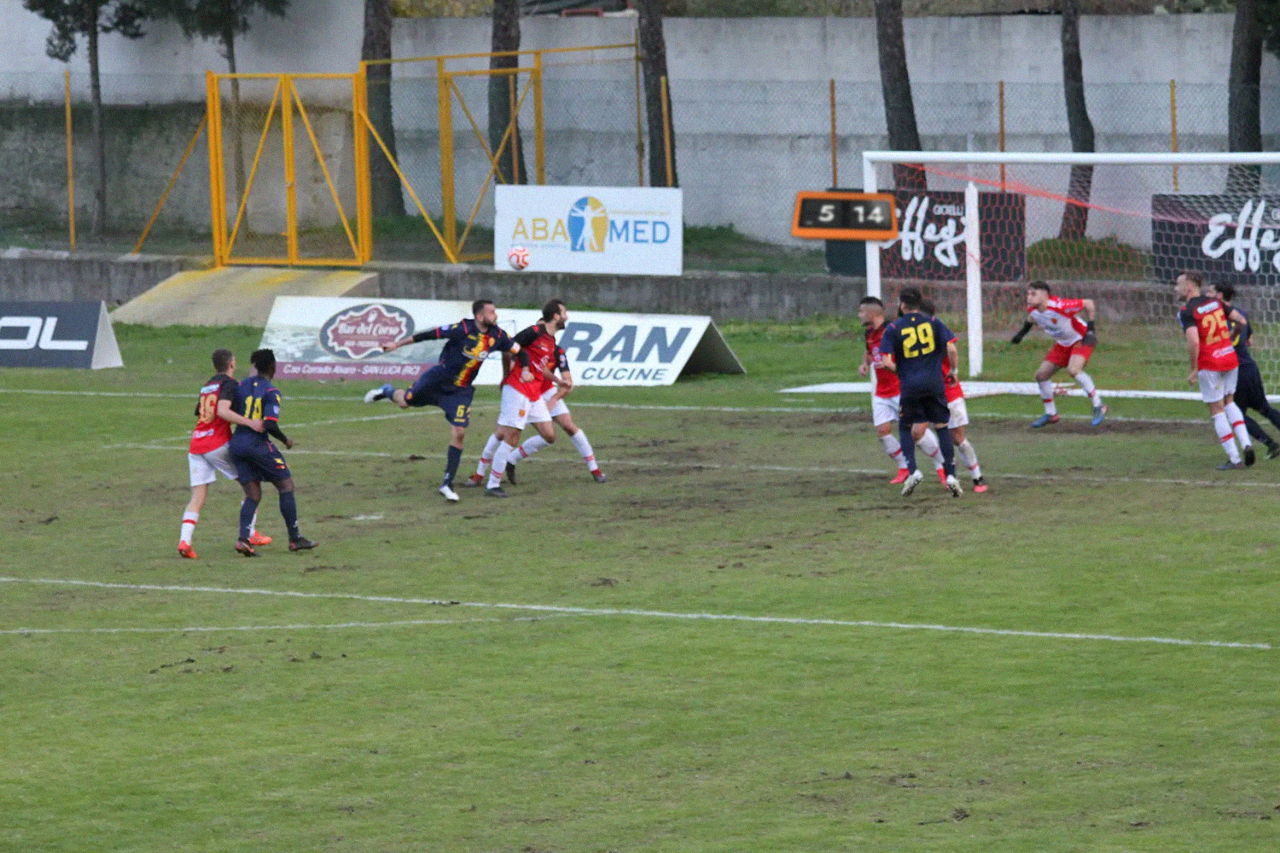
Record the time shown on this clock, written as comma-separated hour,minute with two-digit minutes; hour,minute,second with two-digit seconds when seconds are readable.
5,14
